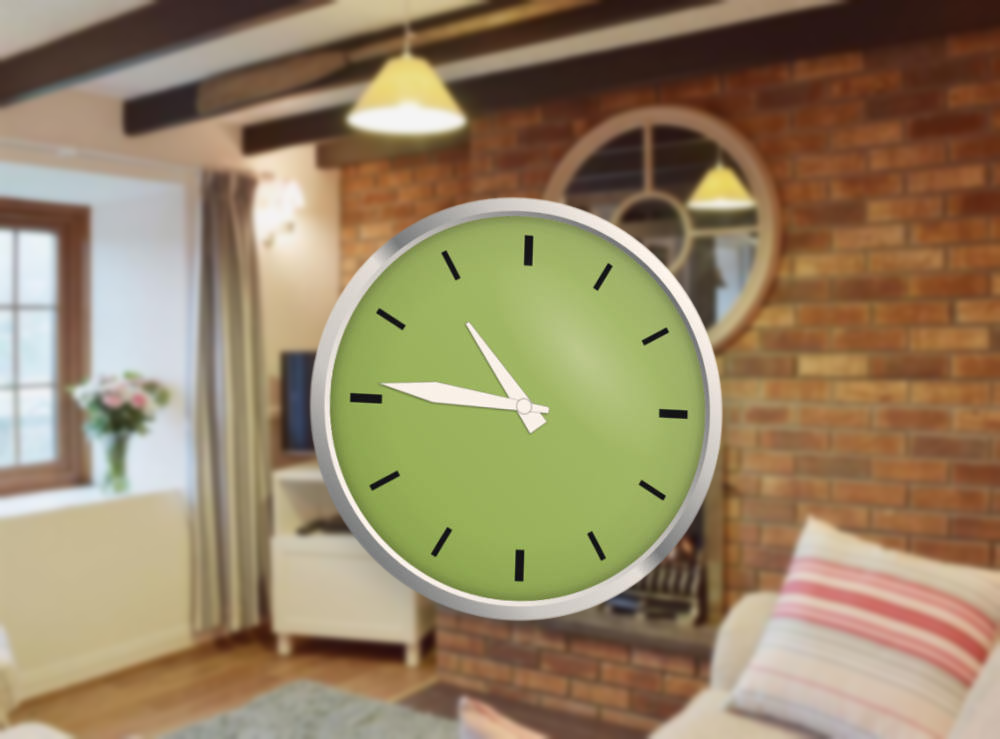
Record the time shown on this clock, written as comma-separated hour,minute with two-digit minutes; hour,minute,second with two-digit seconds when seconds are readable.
10,46
